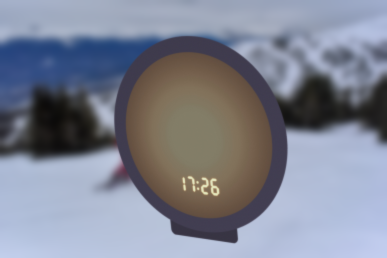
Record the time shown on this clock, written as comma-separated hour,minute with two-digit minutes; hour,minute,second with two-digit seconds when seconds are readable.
17,26
